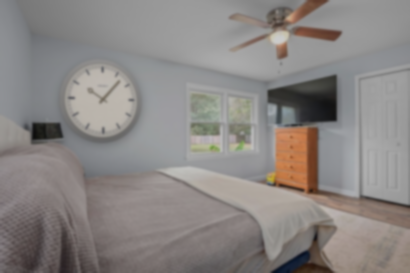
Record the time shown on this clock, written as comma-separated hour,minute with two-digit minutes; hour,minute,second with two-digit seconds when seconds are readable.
10,07
